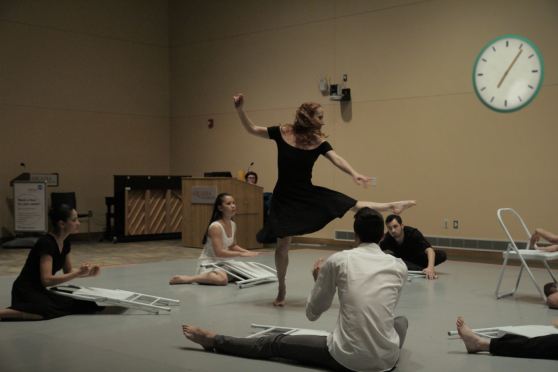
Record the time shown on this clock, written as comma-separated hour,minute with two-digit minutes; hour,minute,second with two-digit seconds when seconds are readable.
7,06
